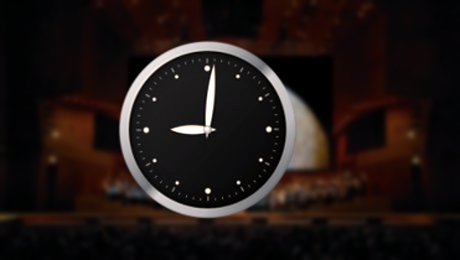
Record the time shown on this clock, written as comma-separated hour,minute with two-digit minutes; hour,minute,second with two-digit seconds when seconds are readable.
9,01
